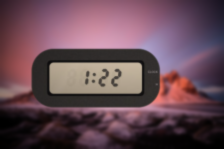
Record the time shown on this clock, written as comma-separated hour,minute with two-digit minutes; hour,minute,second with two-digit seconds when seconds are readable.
1,22
